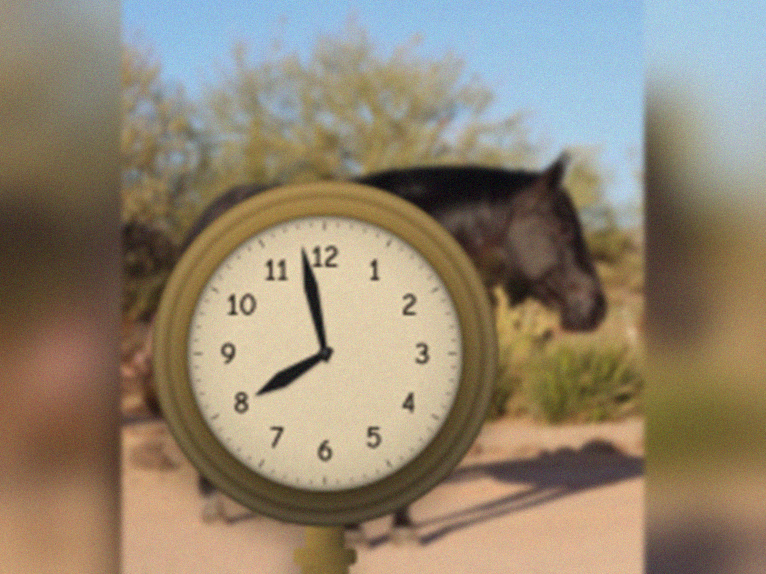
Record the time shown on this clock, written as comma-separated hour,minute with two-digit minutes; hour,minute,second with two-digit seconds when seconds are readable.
7,58
